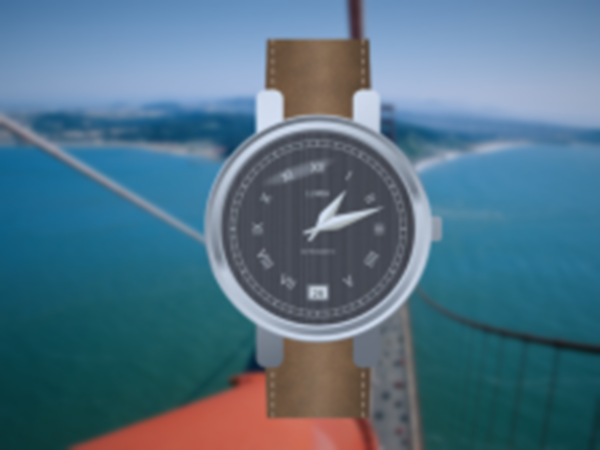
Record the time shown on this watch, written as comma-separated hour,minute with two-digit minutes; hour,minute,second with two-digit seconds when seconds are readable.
1,12
